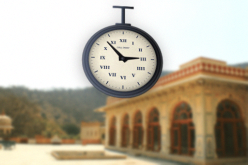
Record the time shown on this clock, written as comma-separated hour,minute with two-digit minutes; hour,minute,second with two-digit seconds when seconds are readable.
2,53
